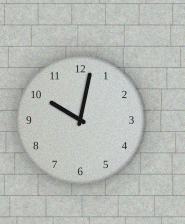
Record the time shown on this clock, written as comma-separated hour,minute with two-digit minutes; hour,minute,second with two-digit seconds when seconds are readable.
10,02
